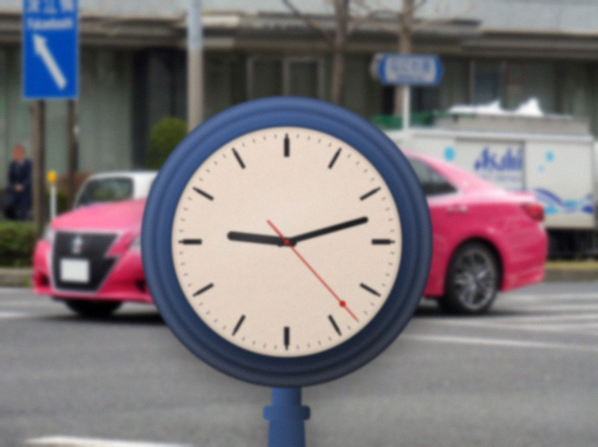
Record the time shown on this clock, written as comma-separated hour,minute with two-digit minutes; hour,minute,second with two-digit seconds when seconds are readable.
9,12,23
